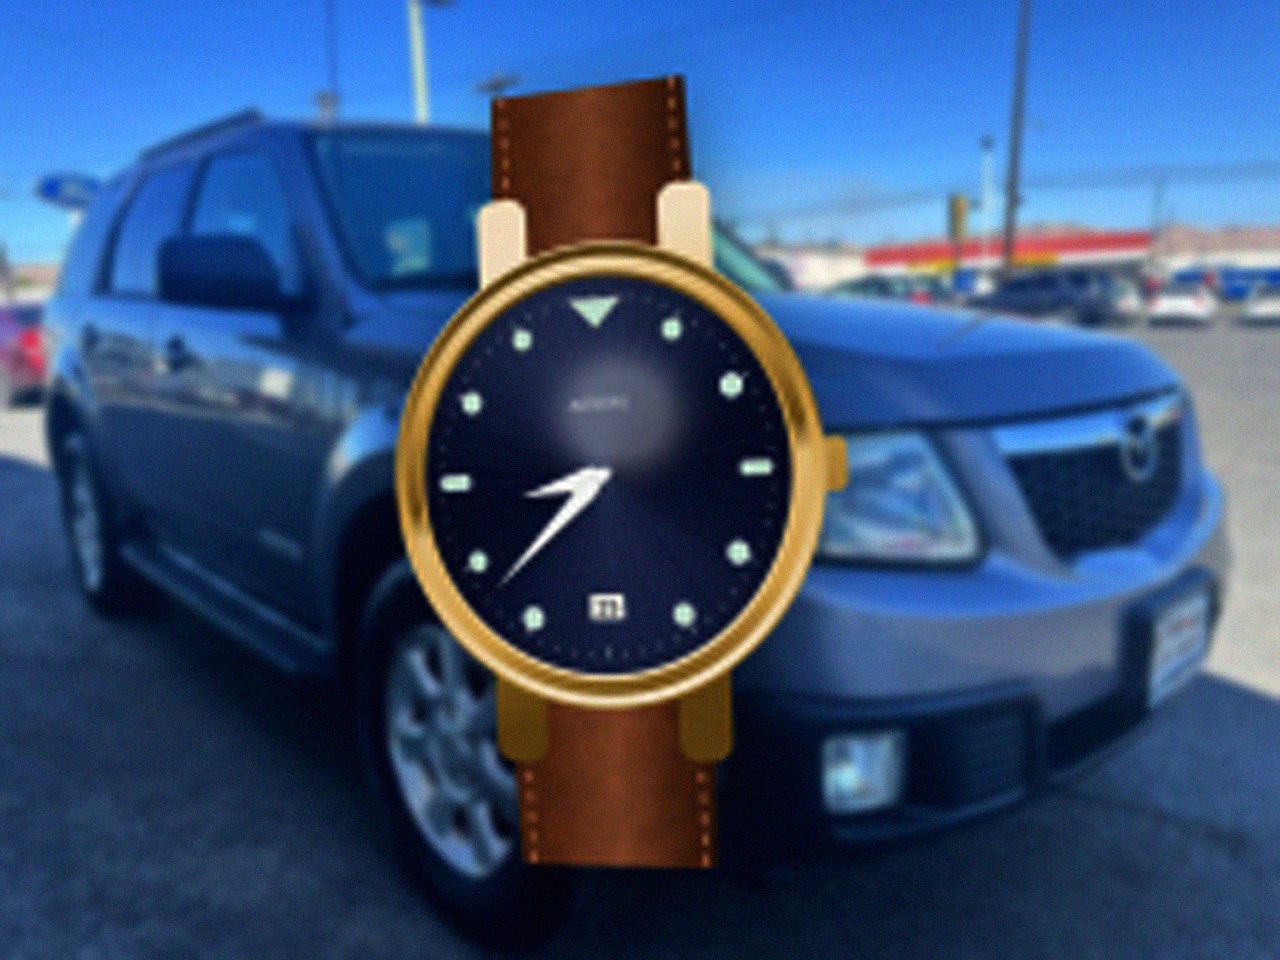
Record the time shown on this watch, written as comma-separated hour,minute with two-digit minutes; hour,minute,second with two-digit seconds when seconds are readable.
8,38
